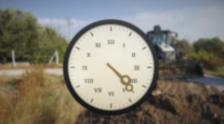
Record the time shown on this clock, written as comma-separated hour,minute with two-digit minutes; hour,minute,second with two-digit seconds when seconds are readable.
4,23
